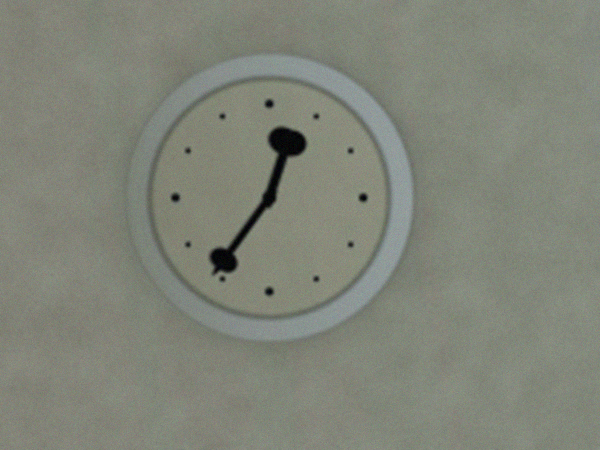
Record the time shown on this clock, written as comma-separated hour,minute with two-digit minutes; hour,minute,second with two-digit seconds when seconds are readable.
12,36
